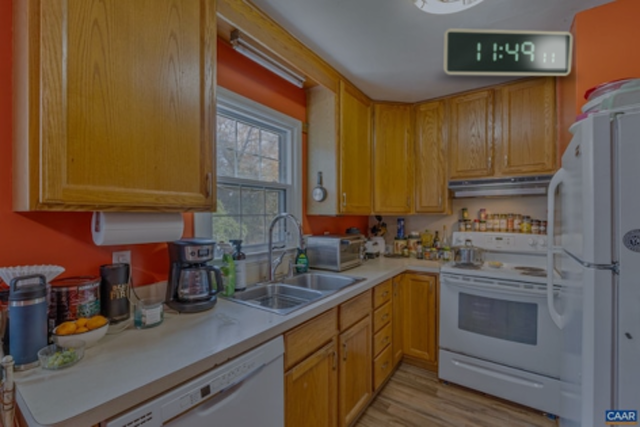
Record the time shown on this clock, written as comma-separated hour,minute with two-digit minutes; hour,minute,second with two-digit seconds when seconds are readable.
11,49,11
